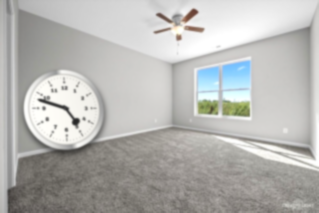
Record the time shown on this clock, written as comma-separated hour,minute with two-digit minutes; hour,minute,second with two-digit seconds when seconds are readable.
4,48
